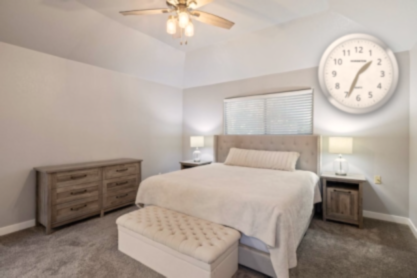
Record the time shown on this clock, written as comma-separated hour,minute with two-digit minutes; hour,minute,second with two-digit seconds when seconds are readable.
1,34
